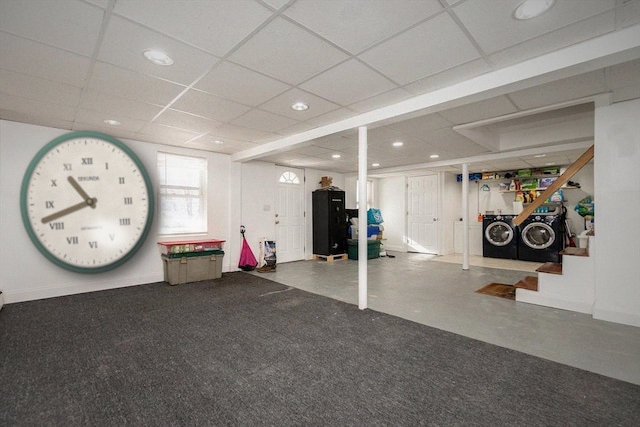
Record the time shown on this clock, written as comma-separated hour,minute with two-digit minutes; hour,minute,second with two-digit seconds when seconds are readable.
10,42
